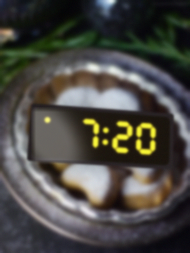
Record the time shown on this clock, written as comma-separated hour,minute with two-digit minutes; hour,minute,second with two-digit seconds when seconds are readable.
7,20
